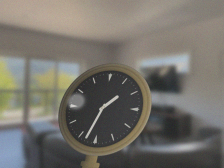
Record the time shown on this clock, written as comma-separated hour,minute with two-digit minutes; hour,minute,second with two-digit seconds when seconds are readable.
1,33
